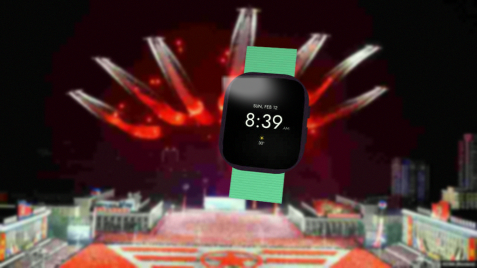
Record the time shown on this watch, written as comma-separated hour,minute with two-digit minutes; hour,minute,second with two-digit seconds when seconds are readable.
8,39
